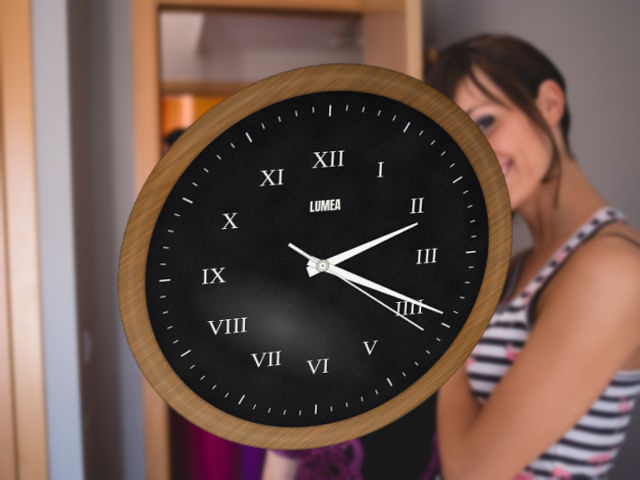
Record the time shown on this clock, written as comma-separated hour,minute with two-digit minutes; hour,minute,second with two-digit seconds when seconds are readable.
2,19,21
